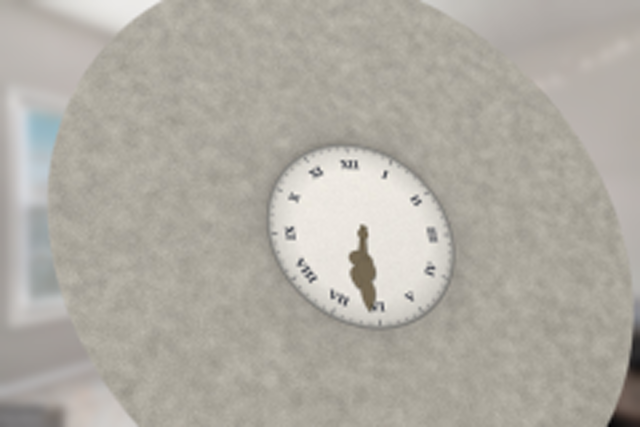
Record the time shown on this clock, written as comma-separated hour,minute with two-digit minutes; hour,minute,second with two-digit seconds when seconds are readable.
6,31
